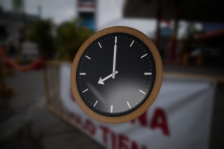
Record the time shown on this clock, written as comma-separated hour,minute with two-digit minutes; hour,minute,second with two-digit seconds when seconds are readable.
8,00
